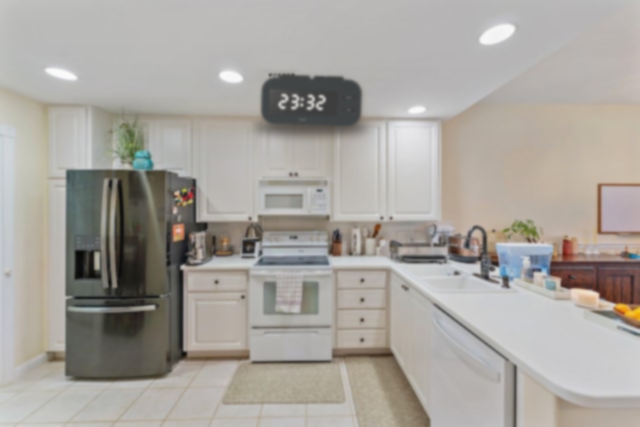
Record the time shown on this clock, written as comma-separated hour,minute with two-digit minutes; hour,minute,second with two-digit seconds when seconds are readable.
23,32
